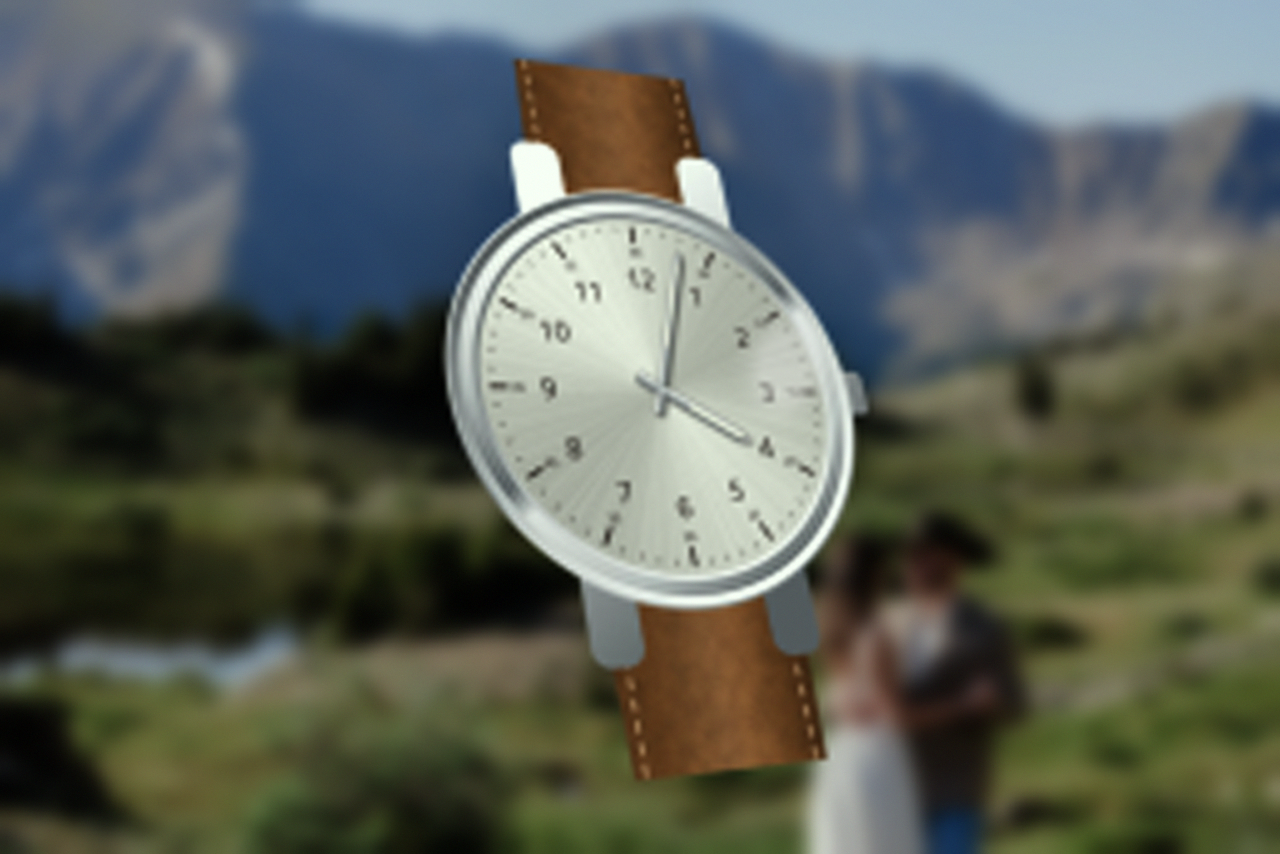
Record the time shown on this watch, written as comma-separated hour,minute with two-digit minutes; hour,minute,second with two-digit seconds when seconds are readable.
4,03
